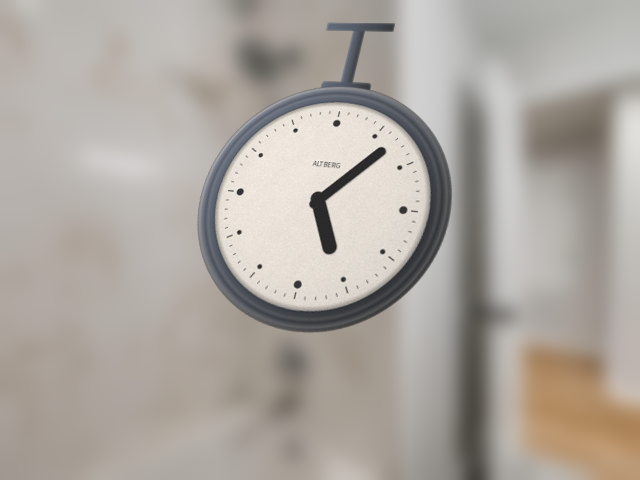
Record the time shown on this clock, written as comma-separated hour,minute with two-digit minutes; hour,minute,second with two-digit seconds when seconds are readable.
5,07
